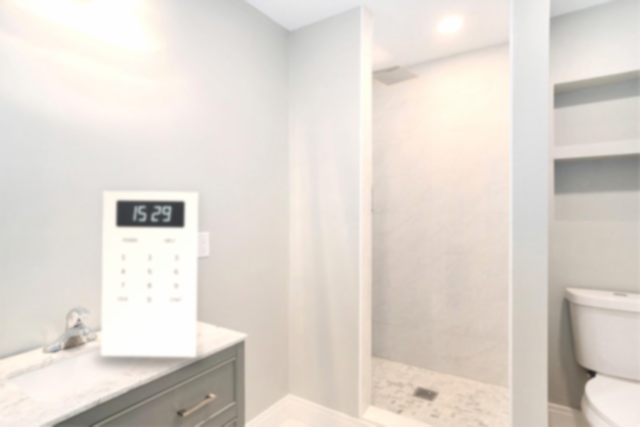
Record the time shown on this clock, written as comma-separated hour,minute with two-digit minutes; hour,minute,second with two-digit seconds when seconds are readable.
15,29
